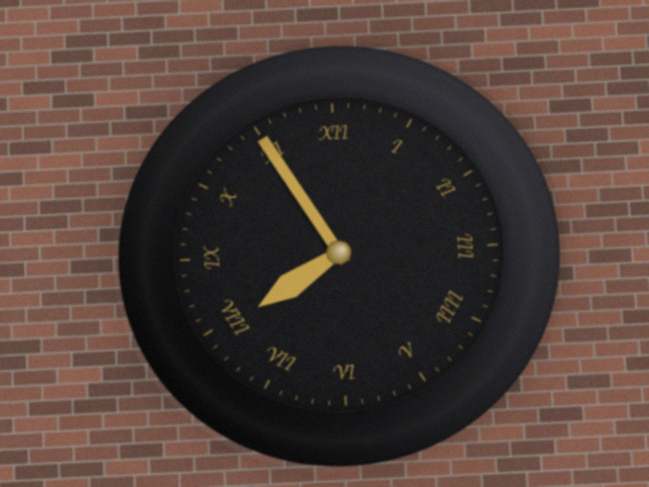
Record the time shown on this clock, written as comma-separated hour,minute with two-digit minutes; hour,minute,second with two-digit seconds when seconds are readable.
7,55
